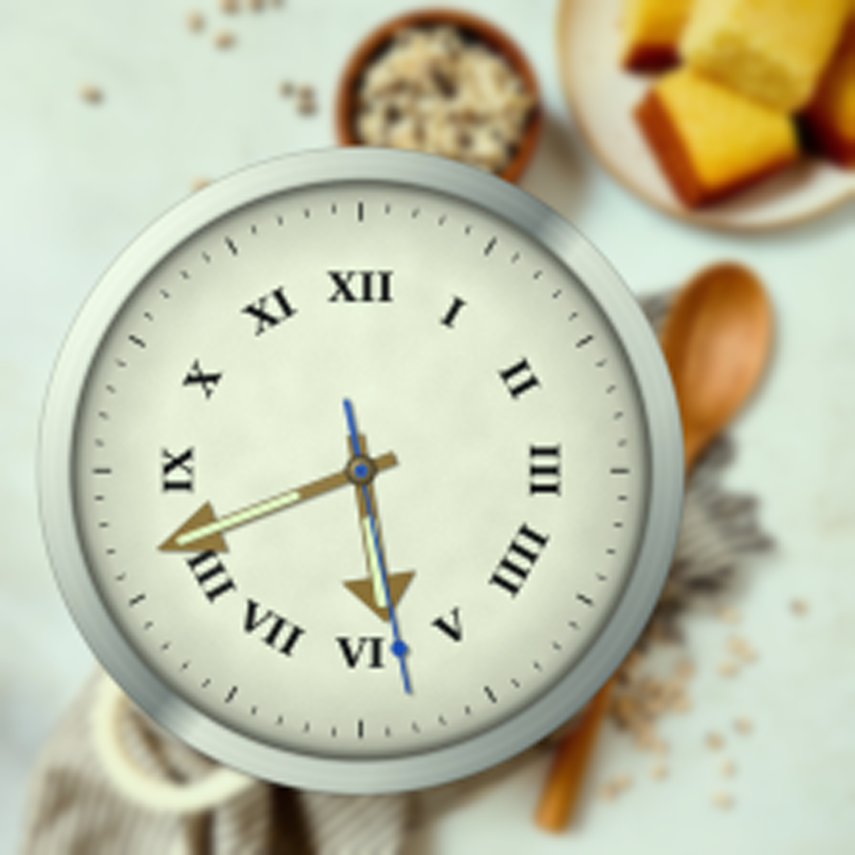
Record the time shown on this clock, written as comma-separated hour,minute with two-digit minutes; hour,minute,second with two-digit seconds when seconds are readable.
5,41,28
